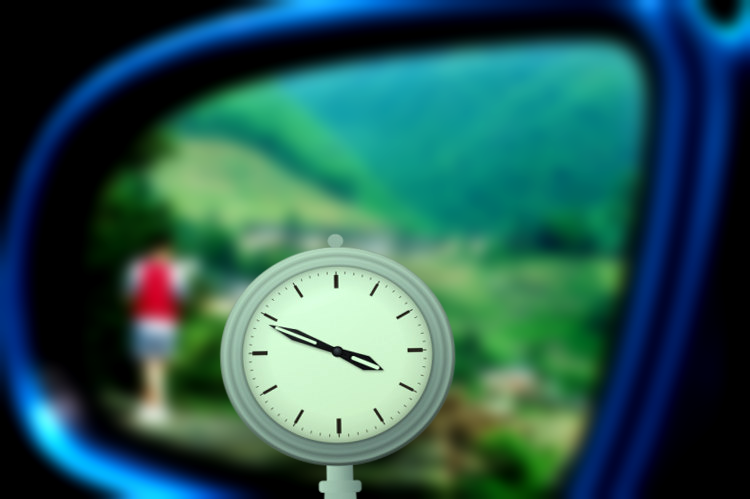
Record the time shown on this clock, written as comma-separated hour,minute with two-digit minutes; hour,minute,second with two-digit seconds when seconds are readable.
3,49
